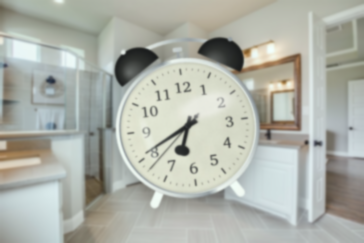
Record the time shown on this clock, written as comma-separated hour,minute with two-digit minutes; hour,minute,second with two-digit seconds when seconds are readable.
6,40,38
